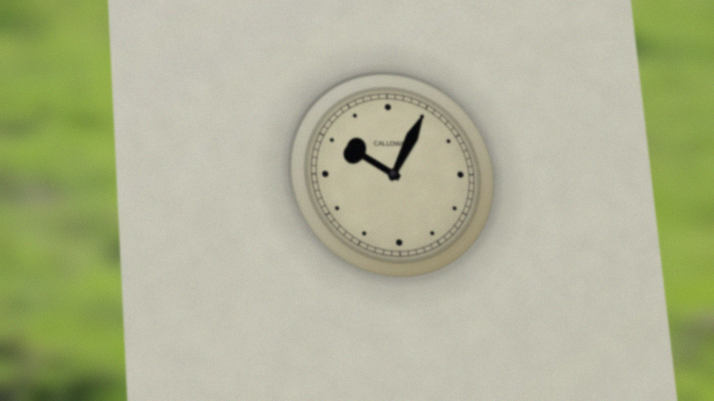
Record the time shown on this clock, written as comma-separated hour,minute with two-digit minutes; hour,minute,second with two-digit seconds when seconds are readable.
10,05
